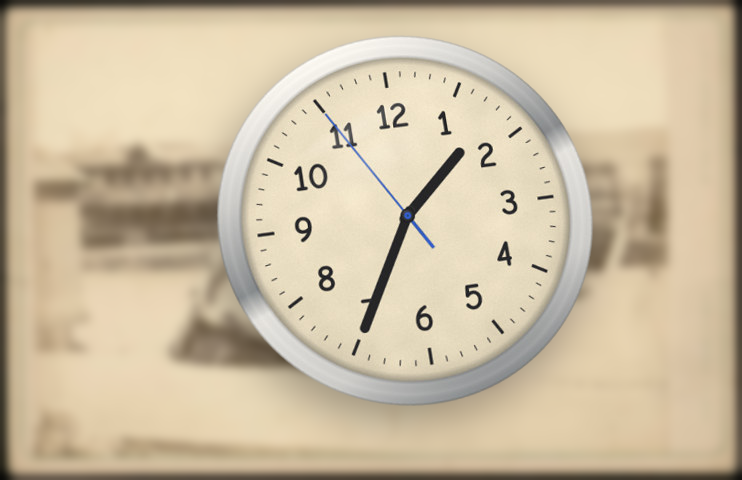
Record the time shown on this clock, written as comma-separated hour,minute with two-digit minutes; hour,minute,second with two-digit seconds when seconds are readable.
1,34,55
